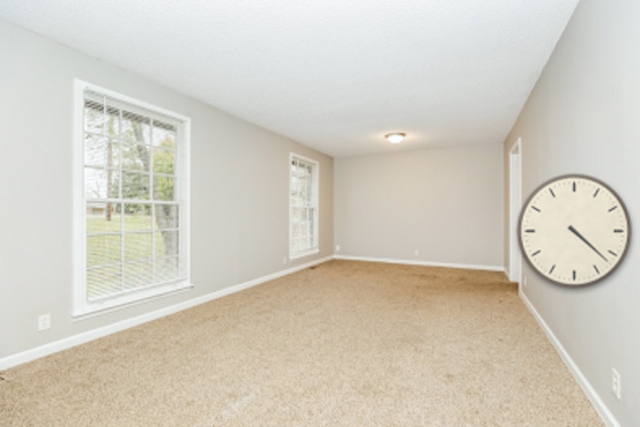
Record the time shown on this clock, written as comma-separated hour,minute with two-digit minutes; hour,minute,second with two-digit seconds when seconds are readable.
4,22
